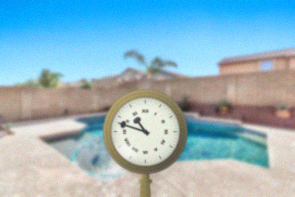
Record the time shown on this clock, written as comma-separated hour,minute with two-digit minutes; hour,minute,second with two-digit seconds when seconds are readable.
10,48
